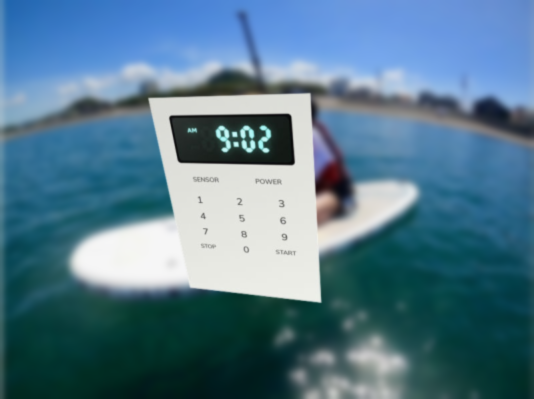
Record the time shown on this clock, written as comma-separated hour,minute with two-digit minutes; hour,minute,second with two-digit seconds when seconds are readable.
9,02
